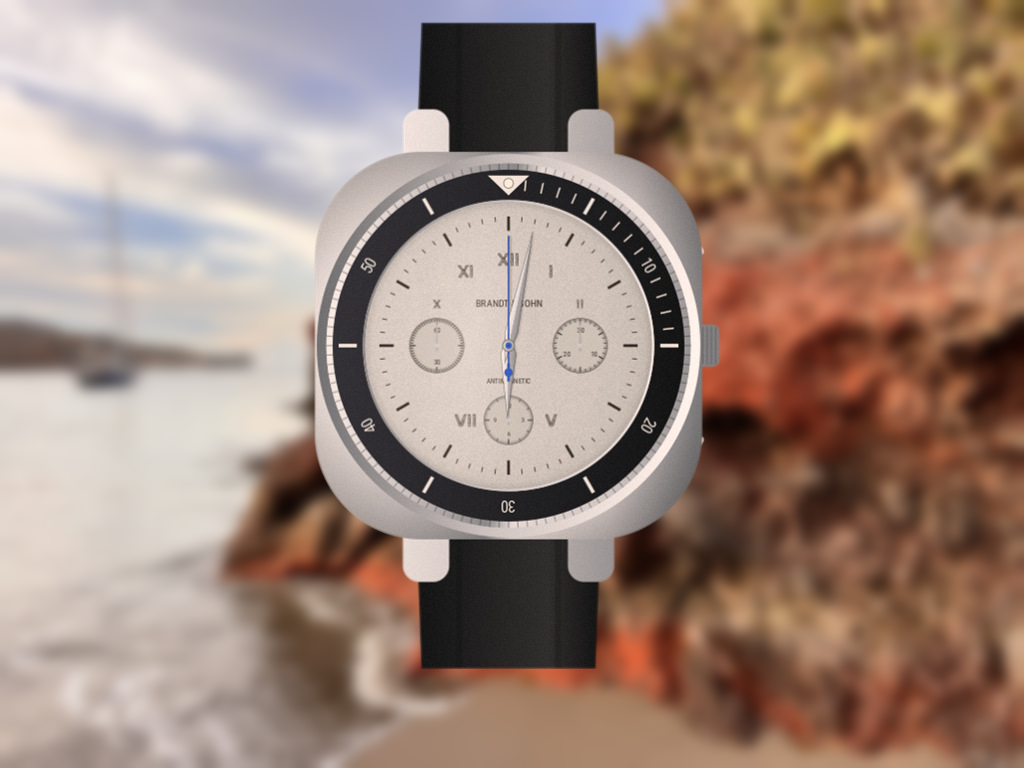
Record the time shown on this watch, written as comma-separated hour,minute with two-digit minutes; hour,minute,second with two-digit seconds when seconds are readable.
6,02
